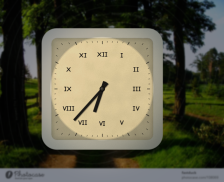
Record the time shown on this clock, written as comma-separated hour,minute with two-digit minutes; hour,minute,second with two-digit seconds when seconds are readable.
6,37
